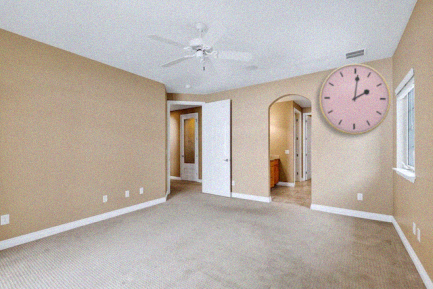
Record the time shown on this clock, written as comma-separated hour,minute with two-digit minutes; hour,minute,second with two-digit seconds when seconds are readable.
2,01
